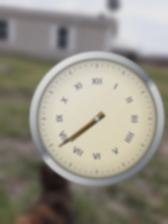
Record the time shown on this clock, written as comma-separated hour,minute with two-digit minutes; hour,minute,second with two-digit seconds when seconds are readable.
7,39
